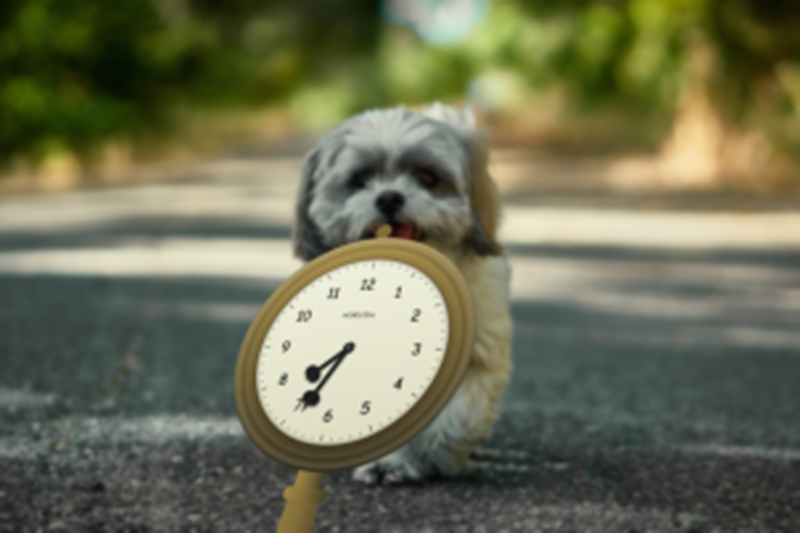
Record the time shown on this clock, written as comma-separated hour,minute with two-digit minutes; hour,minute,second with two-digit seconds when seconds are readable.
7,34
